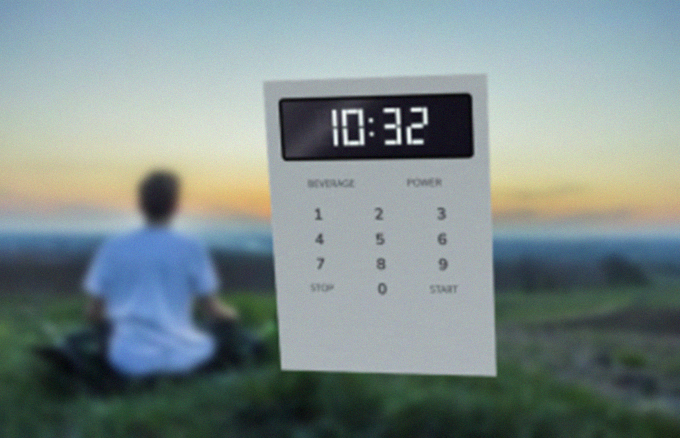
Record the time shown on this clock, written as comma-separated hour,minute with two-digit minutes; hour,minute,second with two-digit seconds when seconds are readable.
10,32
